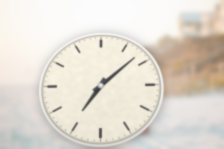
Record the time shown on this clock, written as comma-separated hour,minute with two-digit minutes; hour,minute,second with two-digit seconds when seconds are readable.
7,08
